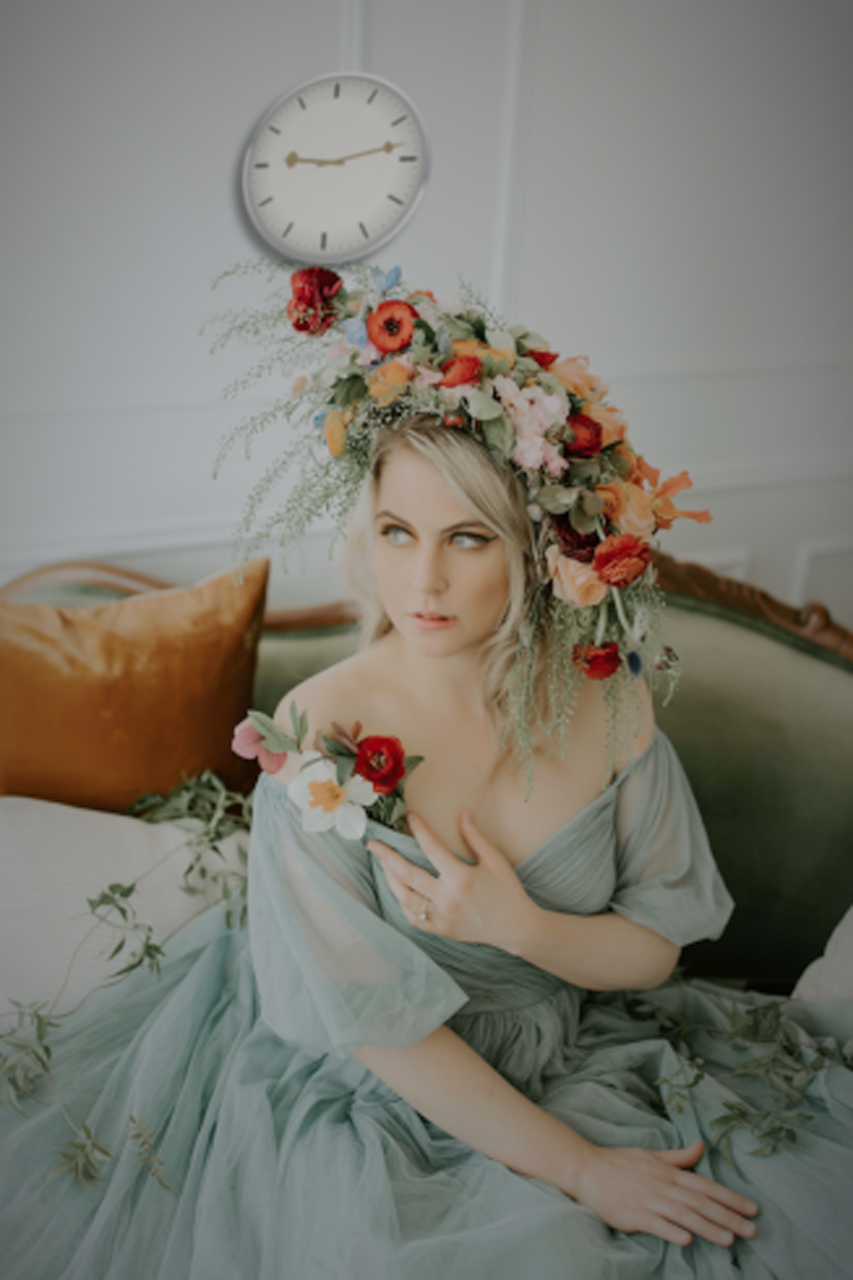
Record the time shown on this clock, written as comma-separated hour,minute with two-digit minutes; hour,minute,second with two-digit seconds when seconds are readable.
9,13
